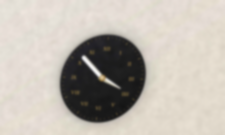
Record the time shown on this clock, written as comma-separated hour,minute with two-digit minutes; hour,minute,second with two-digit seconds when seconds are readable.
3,52
